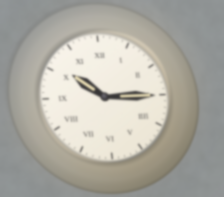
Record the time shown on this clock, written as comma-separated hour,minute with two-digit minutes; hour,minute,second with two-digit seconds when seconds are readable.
10,15
